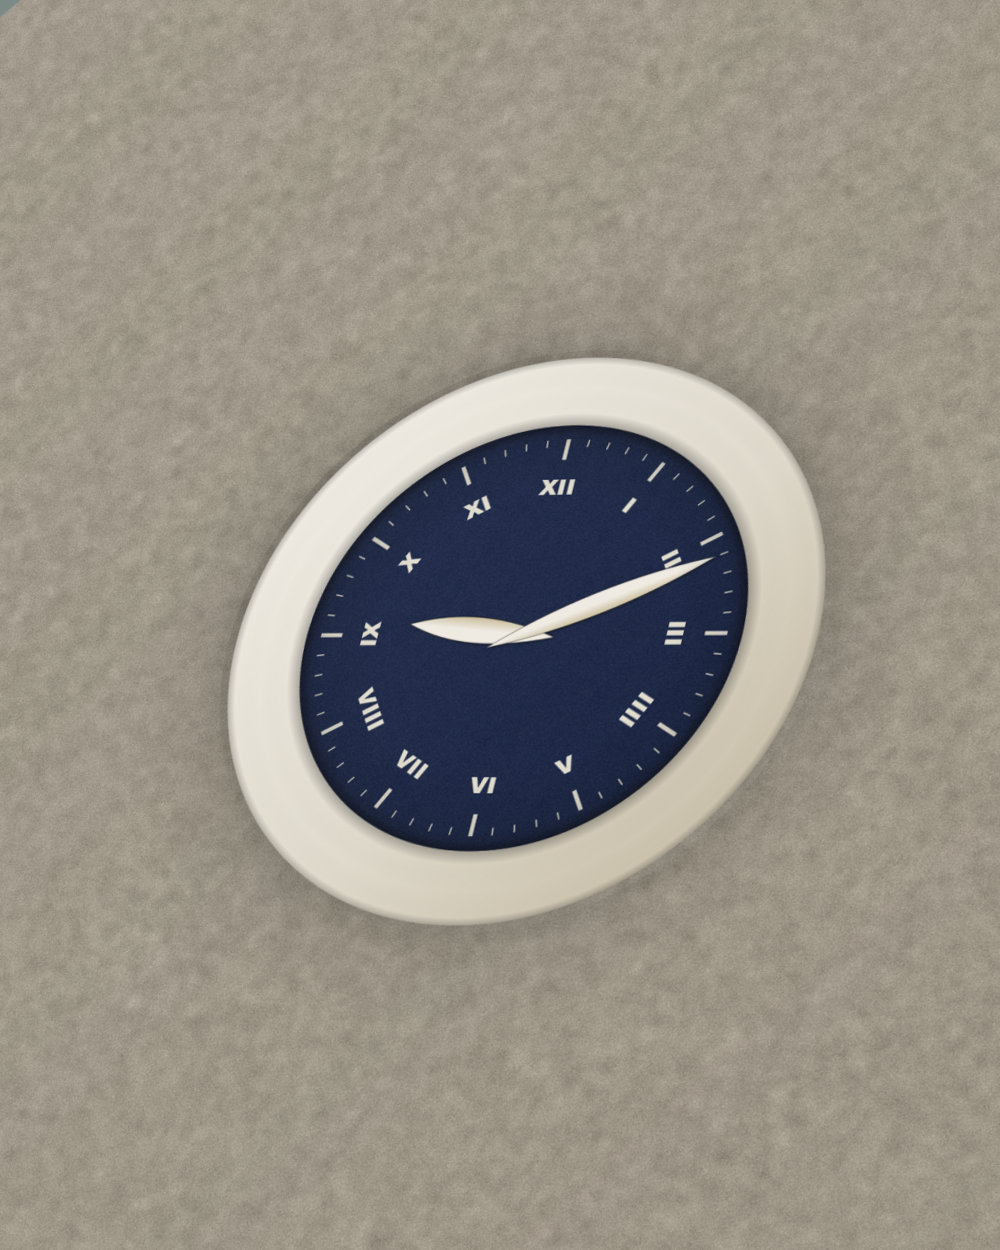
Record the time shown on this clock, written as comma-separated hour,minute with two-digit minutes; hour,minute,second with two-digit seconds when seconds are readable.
9,11
